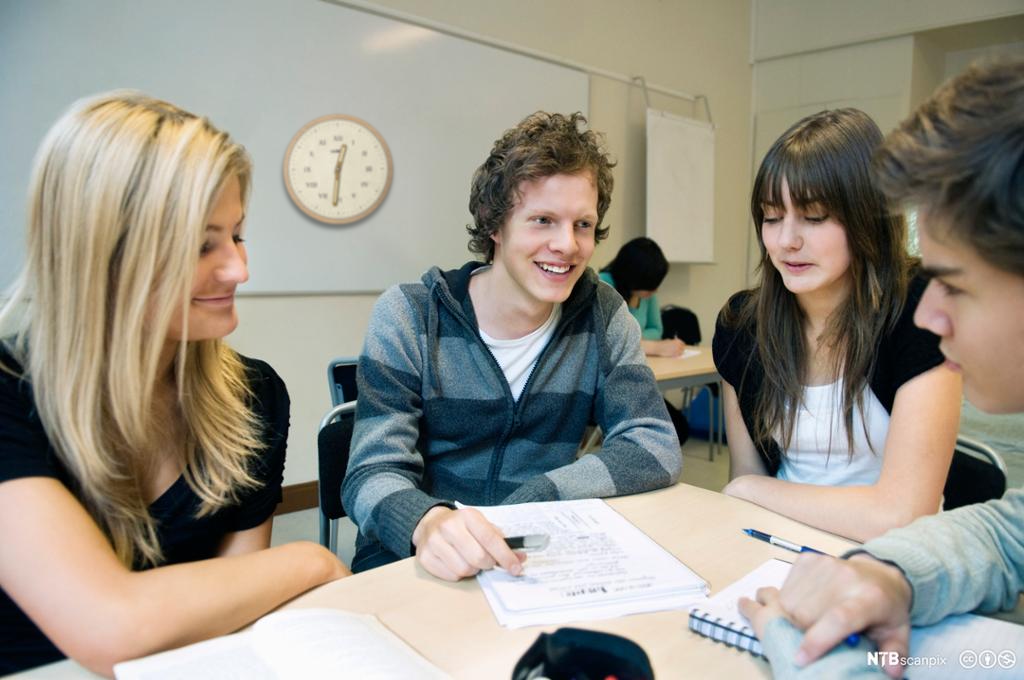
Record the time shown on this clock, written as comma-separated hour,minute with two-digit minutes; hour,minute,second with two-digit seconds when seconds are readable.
12,31
